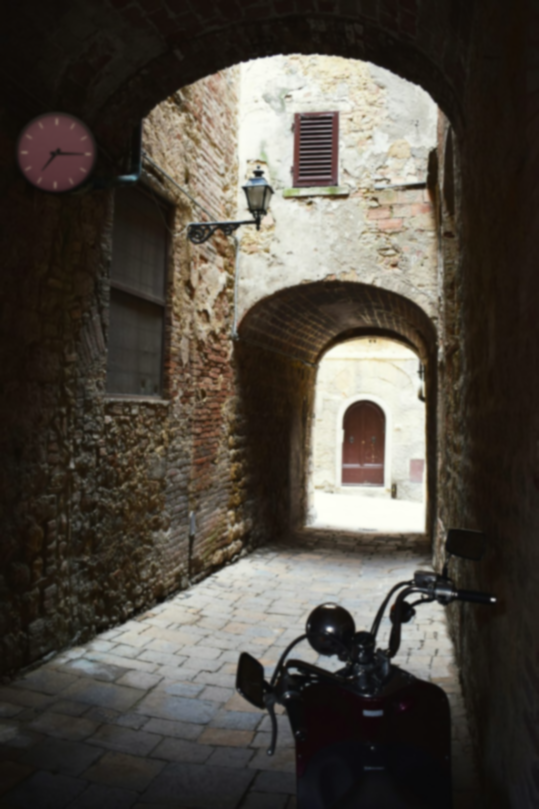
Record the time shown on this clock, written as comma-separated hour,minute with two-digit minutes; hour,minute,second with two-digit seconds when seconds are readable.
7,15
